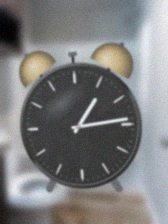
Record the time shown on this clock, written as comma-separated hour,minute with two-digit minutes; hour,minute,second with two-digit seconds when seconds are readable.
1,14
